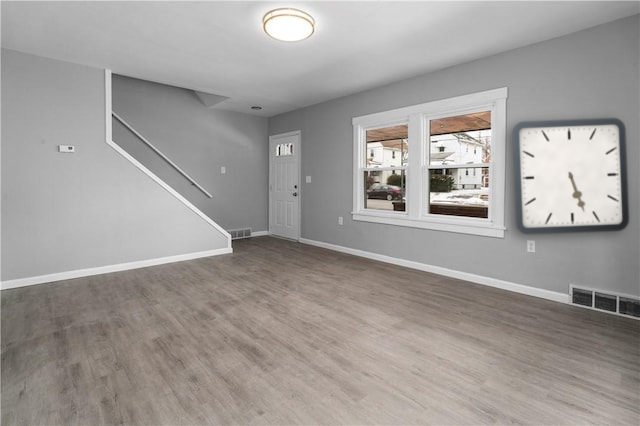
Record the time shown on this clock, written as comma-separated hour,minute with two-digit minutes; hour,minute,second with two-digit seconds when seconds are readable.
5,27
